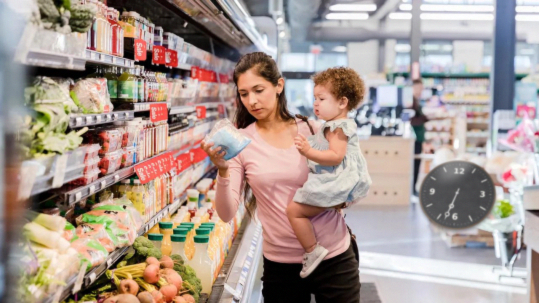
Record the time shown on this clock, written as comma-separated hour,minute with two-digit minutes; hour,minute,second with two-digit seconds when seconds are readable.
6,33
